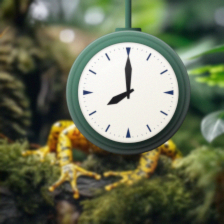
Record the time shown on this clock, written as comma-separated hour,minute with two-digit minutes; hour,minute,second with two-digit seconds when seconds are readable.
8,00
